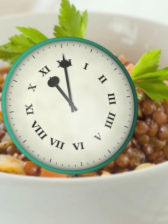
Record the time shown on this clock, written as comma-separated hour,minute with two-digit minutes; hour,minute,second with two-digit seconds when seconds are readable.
11,00
